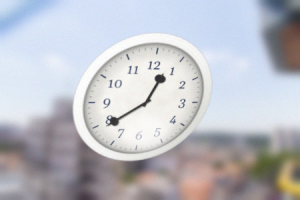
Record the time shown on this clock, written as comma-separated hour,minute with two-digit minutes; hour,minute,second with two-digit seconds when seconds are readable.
12,39
